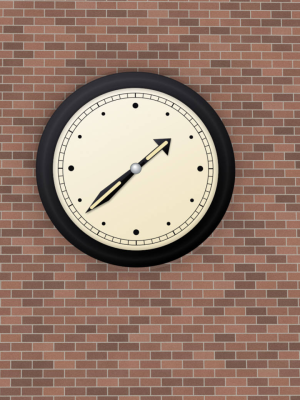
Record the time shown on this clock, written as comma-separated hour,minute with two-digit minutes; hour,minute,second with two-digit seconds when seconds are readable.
1,38
